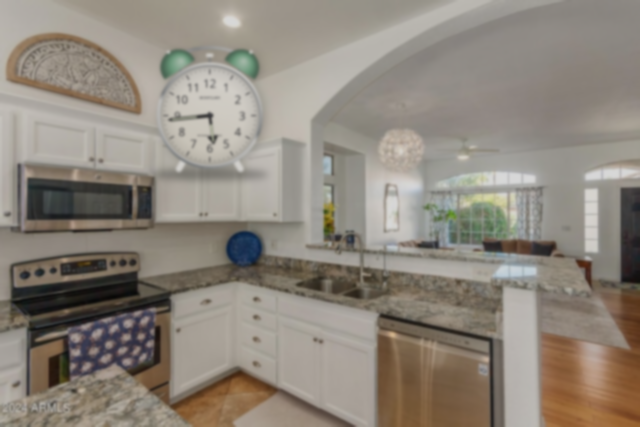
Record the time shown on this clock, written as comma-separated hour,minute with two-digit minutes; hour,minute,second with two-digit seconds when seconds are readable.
5,44
